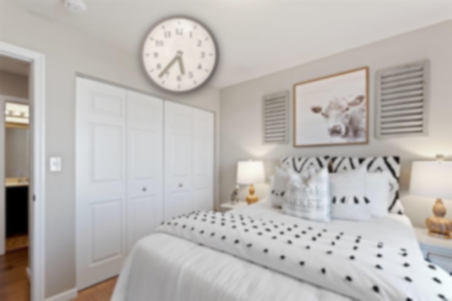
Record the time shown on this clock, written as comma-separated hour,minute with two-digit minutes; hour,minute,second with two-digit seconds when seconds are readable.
5,37
